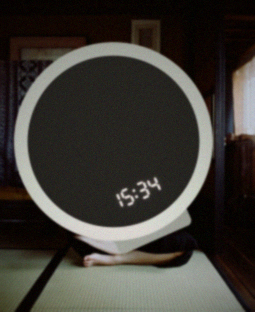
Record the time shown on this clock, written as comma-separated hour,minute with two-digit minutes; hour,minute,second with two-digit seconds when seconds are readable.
15,34
